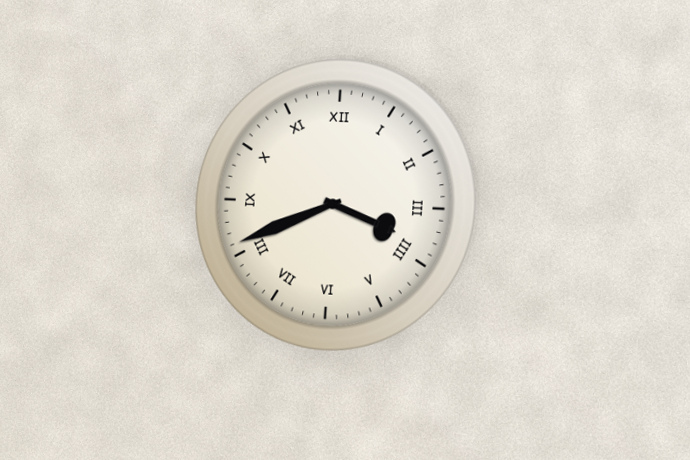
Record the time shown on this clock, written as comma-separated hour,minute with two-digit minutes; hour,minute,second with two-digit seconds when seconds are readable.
3,41
